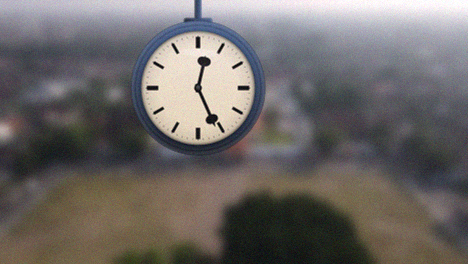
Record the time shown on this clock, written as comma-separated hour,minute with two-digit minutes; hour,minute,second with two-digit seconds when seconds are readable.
12,26
